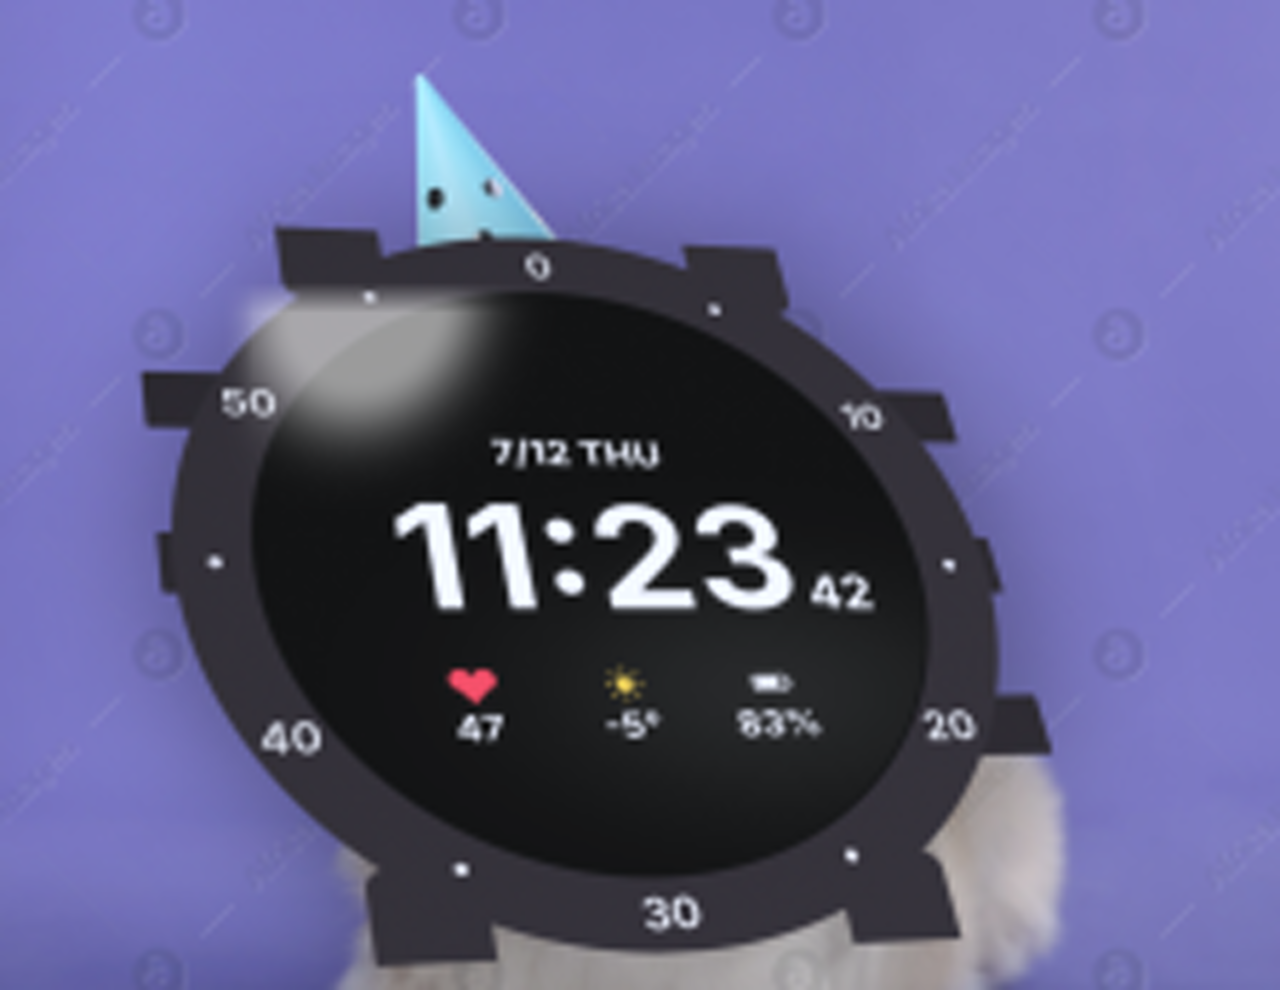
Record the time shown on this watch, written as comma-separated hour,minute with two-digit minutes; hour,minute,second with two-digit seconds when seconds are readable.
11,23,42
